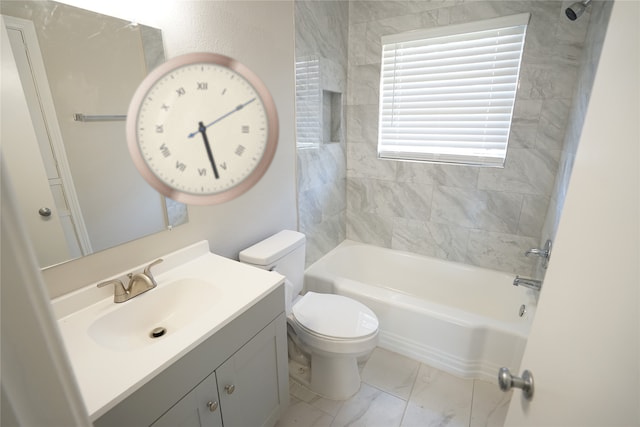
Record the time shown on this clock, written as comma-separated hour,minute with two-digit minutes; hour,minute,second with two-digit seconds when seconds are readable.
5,27,10
